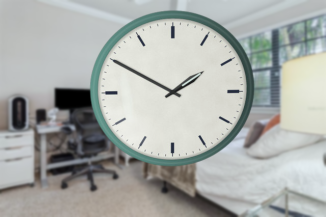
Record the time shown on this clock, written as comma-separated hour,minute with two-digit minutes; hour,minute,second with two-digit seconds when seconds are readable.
1,50
